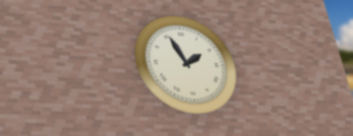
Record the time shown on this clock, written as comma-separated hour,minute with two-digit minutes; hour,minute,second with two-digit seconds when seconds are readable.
1,56
